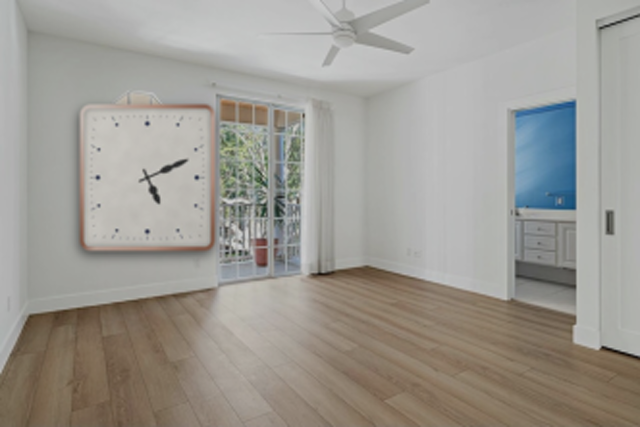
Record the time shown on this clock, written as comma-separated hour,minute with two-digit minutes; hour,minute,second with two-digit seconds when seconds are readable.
5,11
